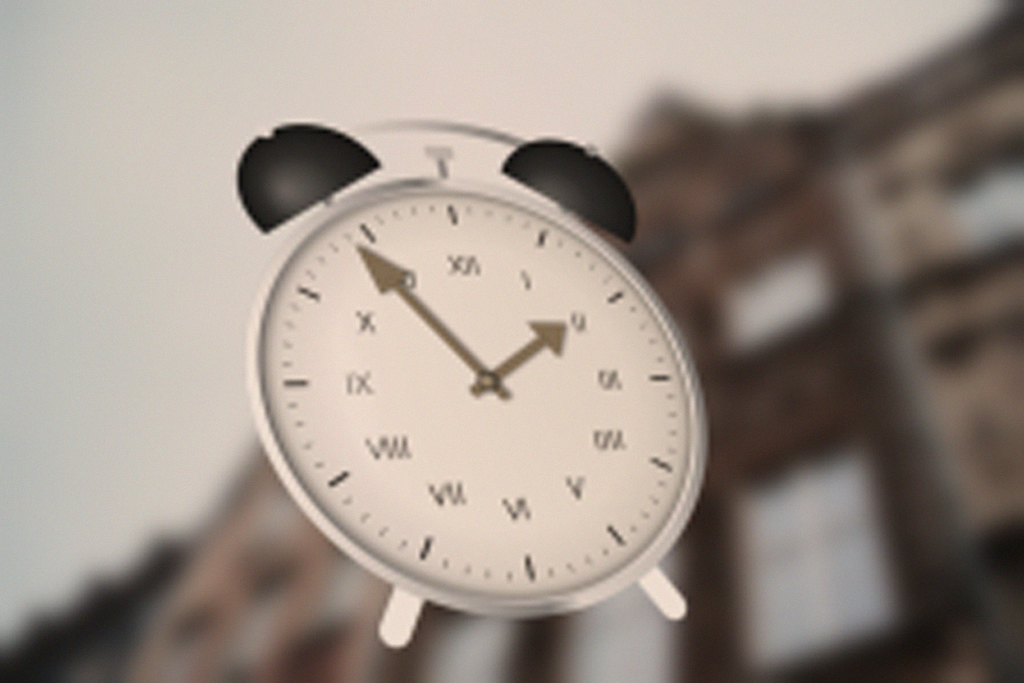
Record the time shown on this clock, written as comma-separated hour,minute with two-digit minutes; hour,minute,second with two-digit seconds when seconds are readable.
1,54
